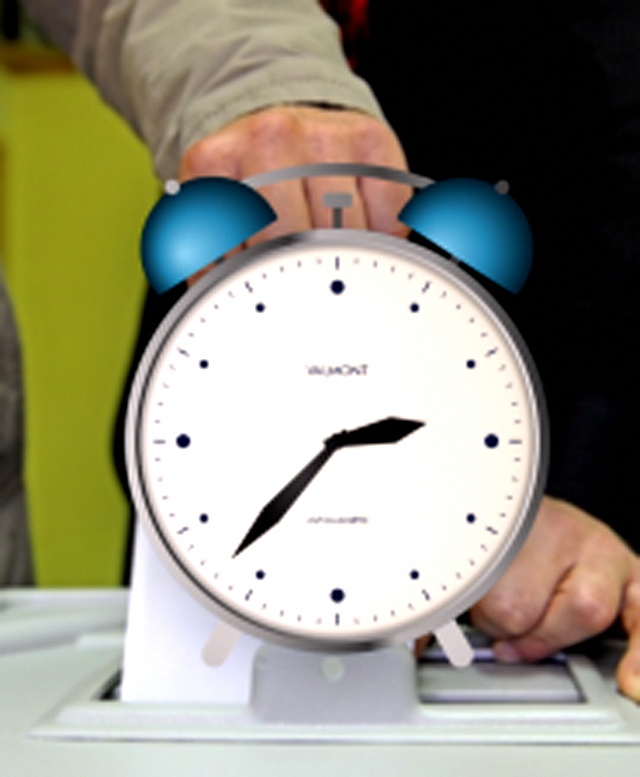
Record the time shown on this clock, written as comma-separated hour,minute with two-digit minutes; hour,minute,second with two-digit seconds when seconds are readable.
2,37
